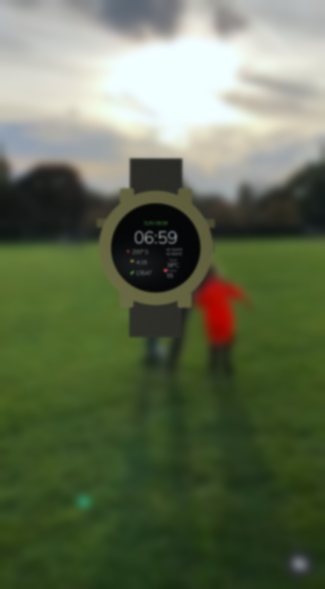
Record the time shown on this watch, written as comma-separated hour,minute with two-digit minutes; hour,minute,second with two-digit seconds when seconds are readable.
6,59
